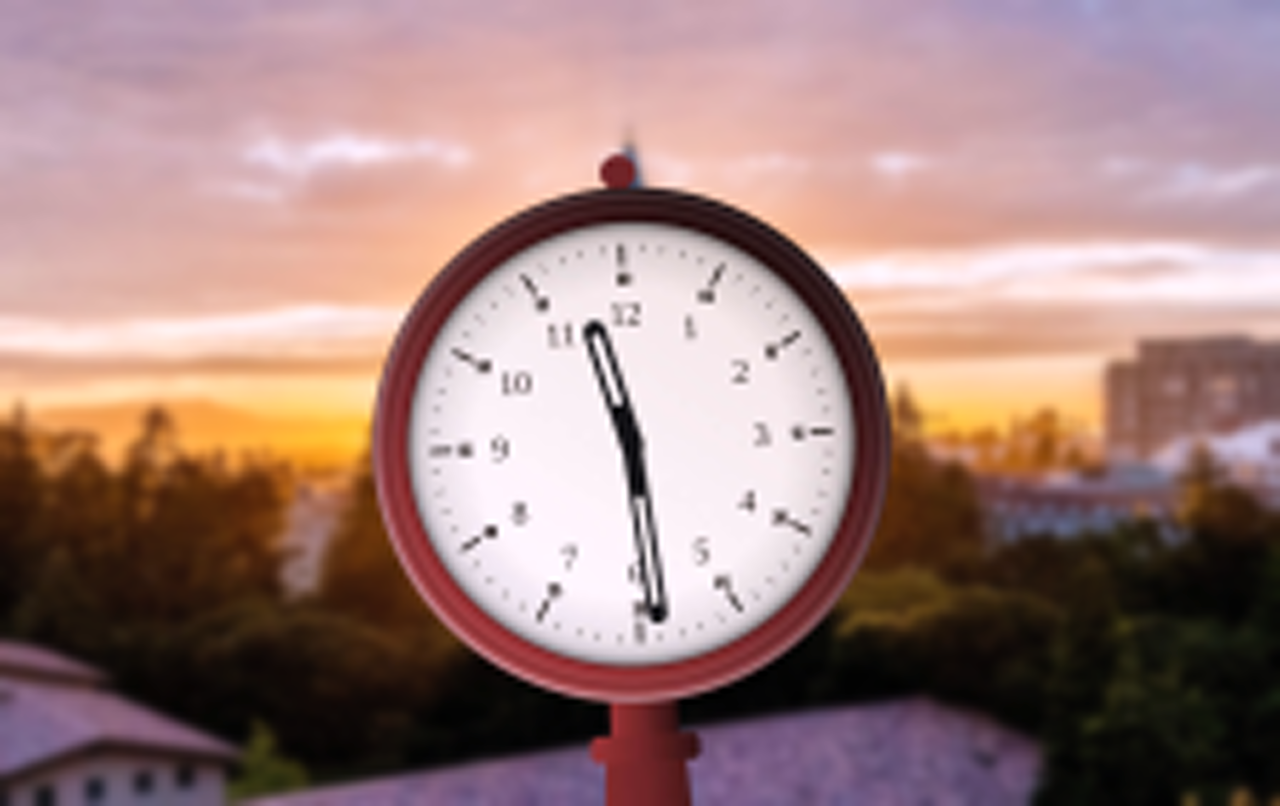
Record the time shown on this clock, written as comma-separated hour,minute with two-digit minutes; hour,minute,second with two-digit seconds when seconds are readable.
11,29
